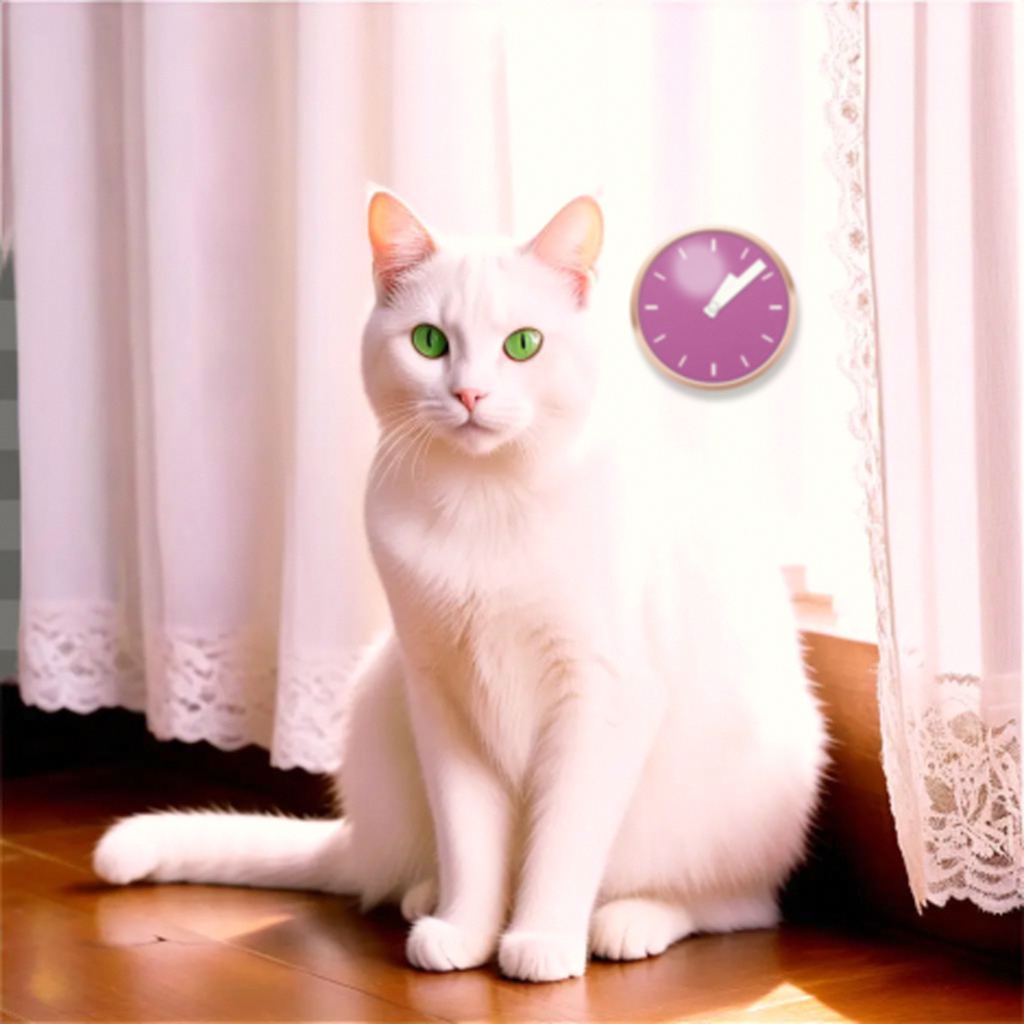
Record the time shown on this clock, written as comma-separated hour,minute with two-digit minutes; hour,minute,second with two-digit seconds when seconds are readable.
1,08
